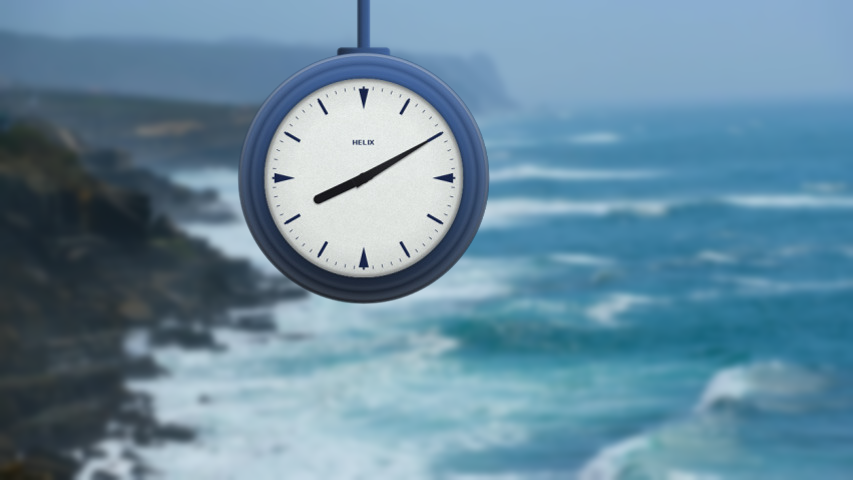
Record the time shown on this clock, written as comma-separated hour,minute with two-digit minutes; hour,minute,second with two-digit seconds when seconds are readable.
8,10
